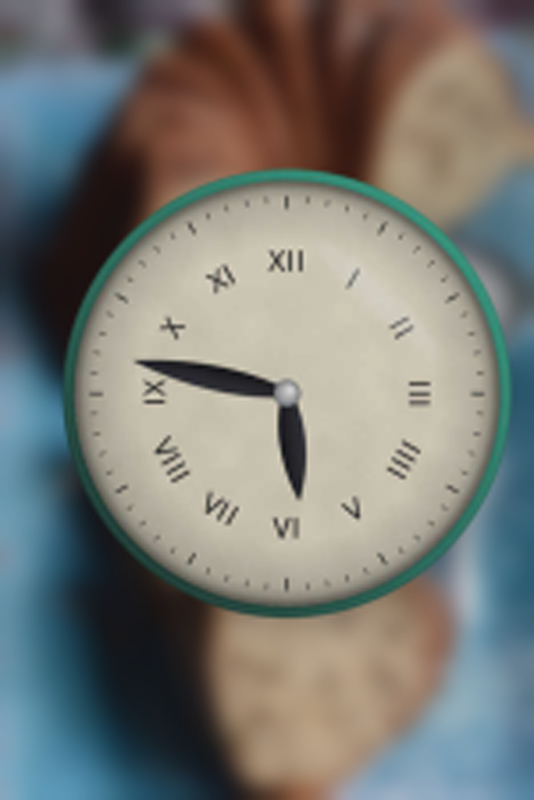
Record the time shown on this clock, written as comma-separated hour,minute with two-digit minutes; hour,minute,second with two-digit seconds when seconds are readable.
5,47
